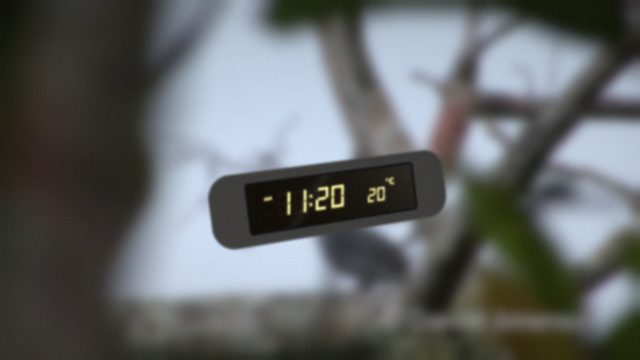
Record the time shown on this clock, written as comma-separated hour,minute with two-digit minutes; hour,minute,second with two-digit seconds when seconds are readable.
11,20
